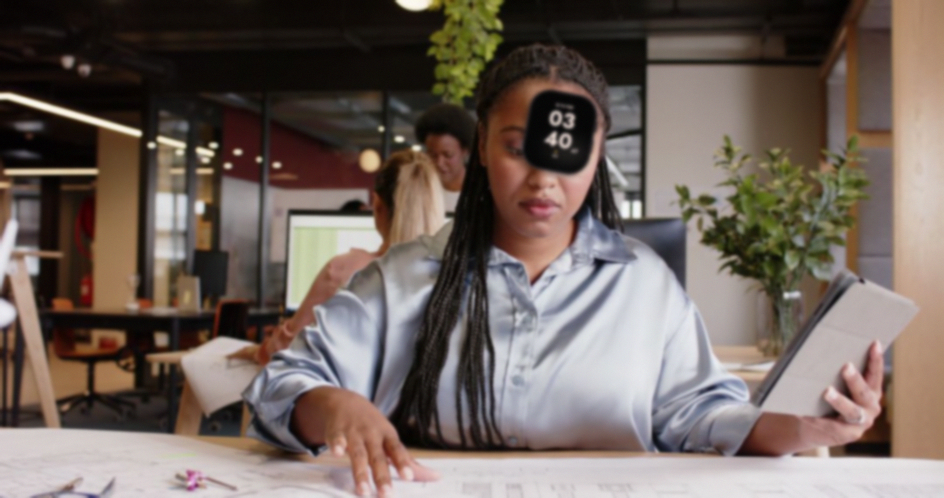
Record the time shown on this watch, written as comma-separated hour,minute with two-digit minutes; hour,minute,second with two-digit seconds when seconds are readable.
3,40
